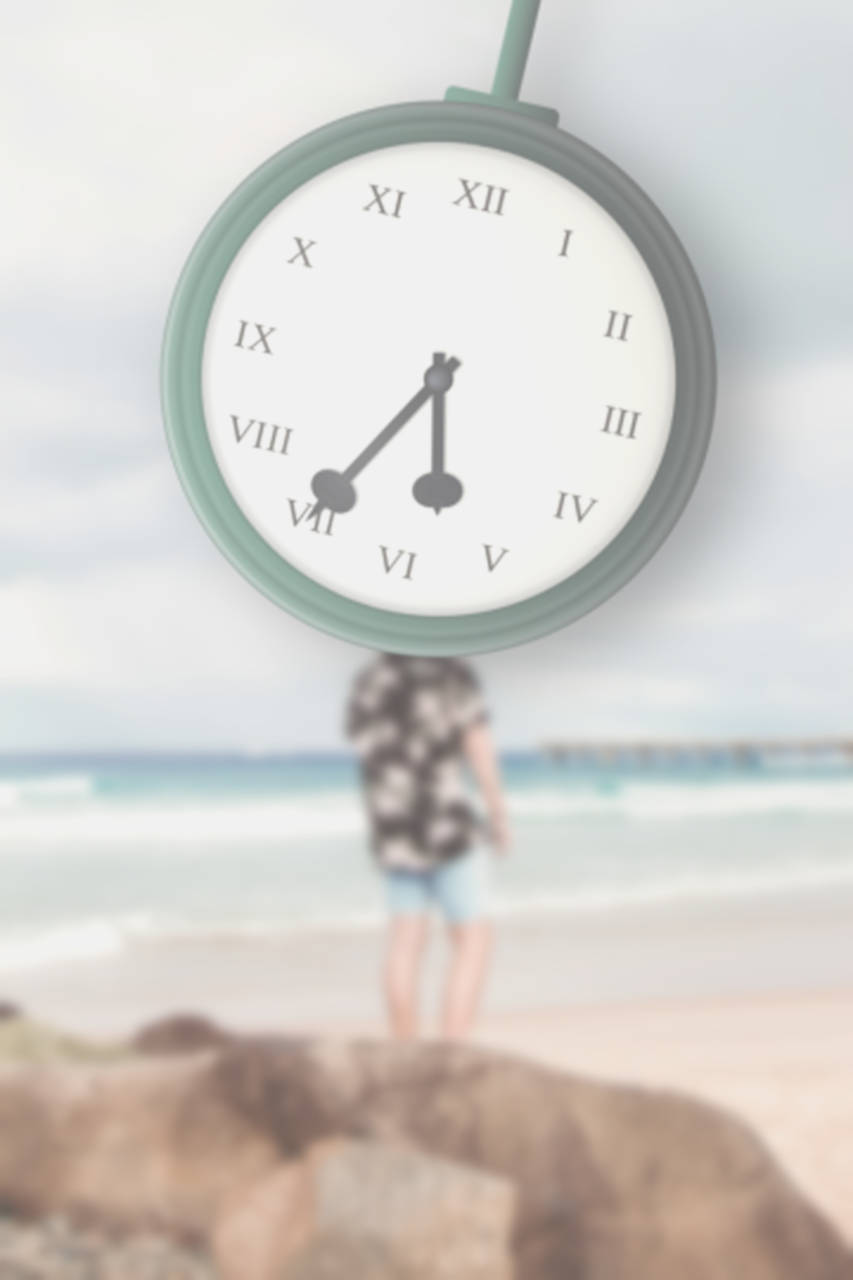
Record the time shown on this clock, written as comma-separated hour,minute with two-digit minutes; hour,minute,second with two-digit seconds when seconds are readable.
5,35
